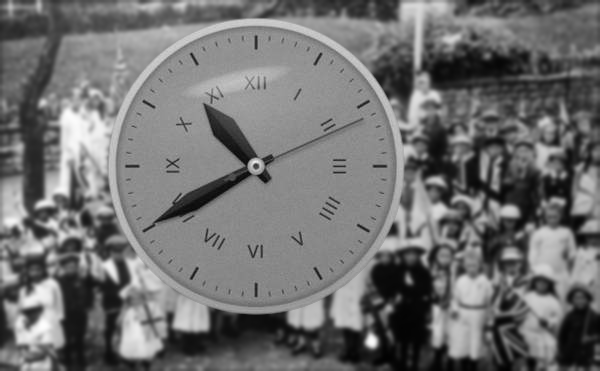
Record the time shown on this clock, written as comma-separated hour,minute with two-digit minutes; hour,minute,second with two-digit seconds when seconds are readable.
10,40,11
